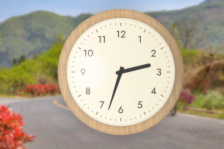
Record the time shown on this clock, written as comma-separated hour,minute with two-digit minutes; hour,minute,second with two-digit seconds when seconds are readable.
2,33
